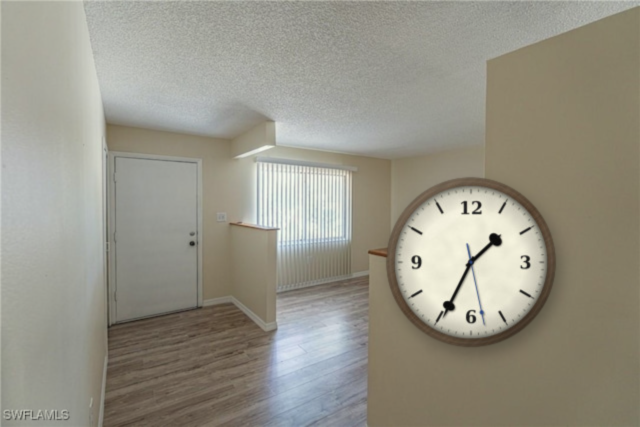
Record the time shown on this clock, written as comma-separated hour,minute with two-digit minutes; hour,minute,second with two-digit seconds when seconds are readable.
1,34,28
